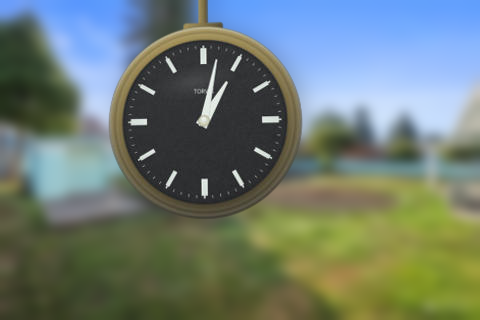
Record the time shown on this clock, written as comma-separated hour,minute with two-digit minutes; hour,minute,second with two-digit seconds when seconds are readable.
1,02
